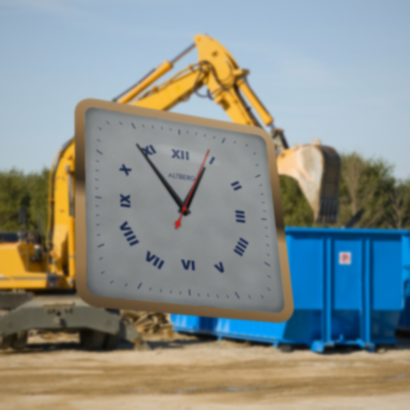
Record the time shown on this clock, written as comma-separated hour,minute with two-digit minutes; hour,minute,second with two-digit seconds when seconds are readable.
12,54,04
